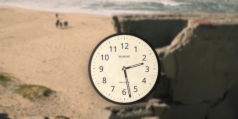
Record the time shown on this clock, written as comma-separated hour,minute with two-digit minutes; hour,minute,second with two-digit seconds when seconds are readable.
2,28
